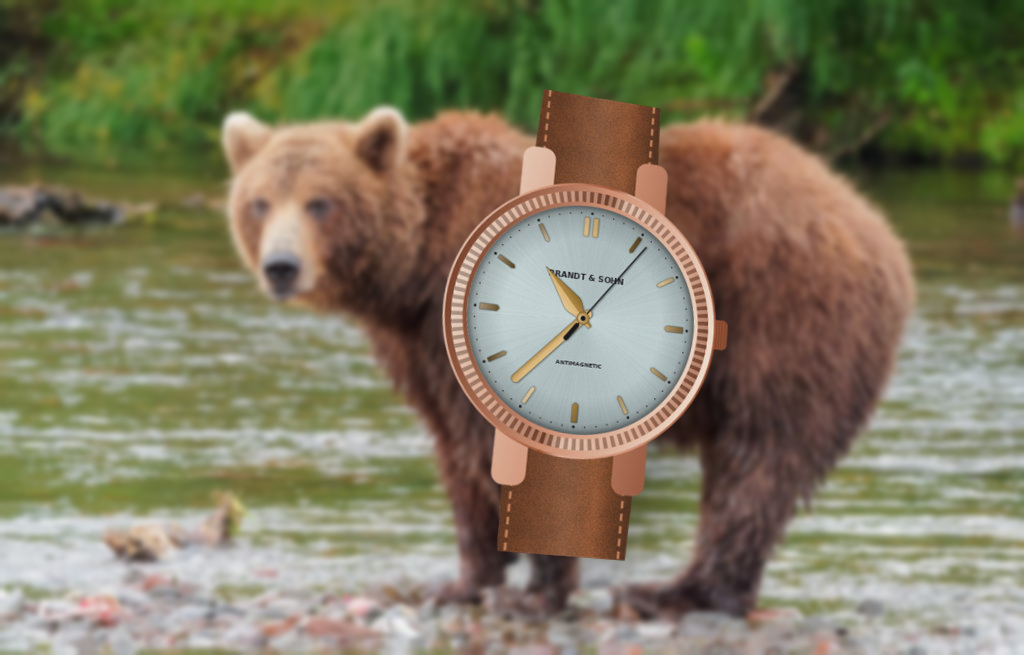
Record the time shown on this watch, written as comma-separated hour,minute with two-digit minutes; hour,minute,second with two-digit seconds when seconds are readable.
10,37,06
